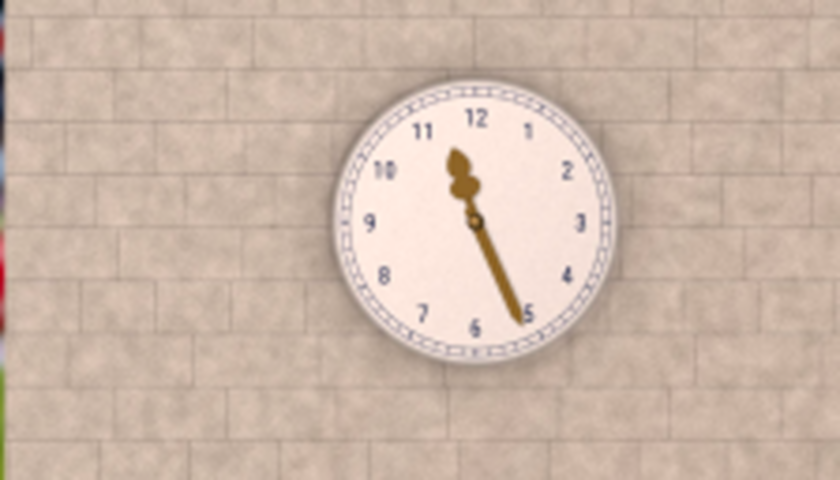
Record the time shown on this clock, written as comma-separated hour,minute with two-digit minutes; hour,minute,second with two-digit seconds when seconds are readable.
11,26
